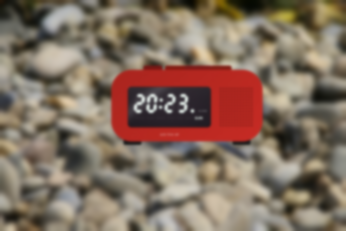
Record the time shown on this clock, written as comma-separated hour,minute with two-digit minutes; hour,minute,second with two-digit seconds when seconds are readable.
20,23
